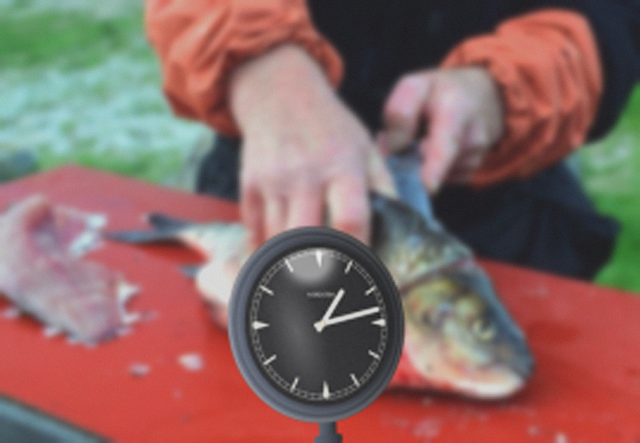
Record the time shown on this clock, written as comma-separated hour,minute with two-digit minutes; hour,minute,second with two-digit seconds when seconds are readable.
1,13
